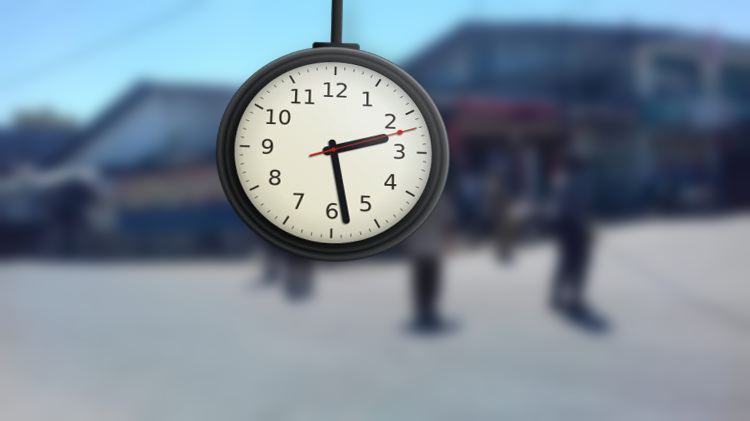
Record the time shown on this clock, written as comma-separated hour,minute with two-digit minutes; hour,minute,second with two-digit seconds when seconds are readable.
2,28,12
